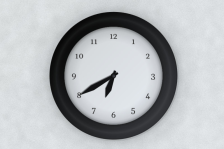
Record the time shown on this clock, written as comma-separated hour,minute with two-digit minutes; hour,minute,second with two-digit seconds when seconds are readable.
6,40
